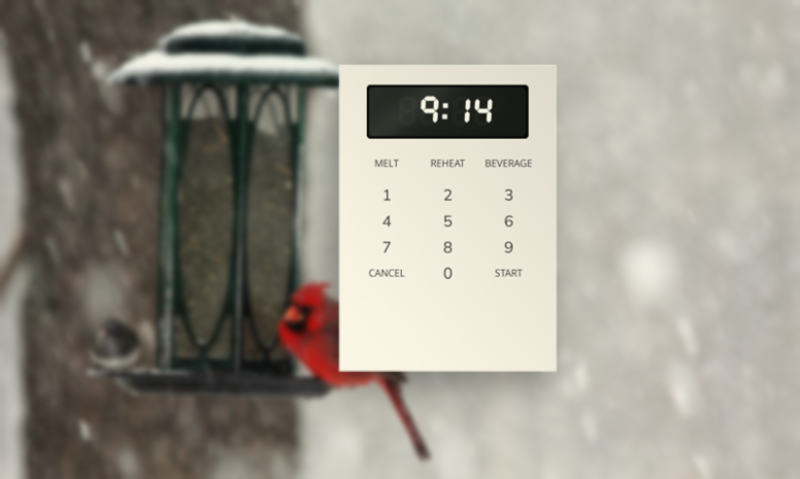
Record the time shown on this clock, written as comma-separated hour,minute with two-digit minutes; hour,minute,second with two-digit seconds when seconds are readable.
9,14
